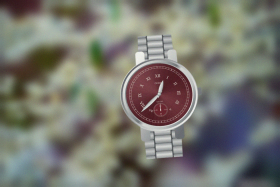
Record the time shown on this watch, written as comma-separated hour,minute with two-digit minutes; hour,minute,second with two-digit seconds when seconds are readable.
12,38
